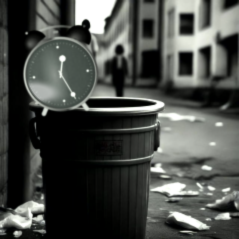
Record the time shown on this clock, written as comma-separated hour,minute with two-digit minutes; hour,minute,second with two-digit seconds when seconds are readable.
12,26
